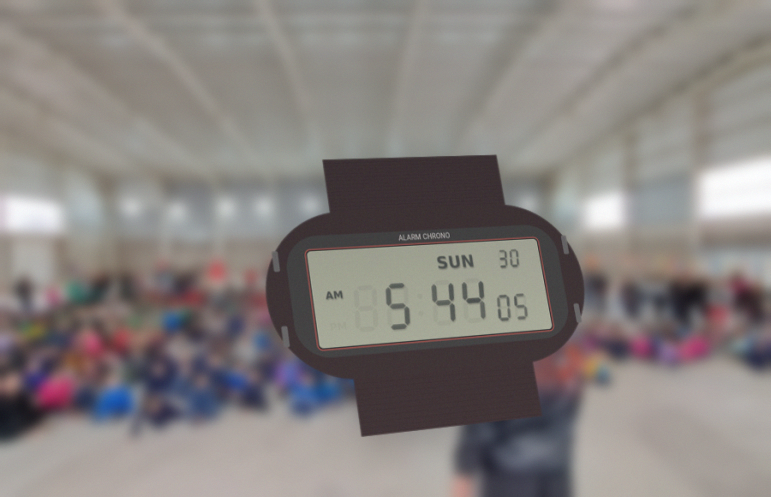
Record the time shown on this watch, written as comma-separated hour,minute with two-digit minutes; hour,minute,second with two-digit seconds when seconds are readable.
5,44,05
